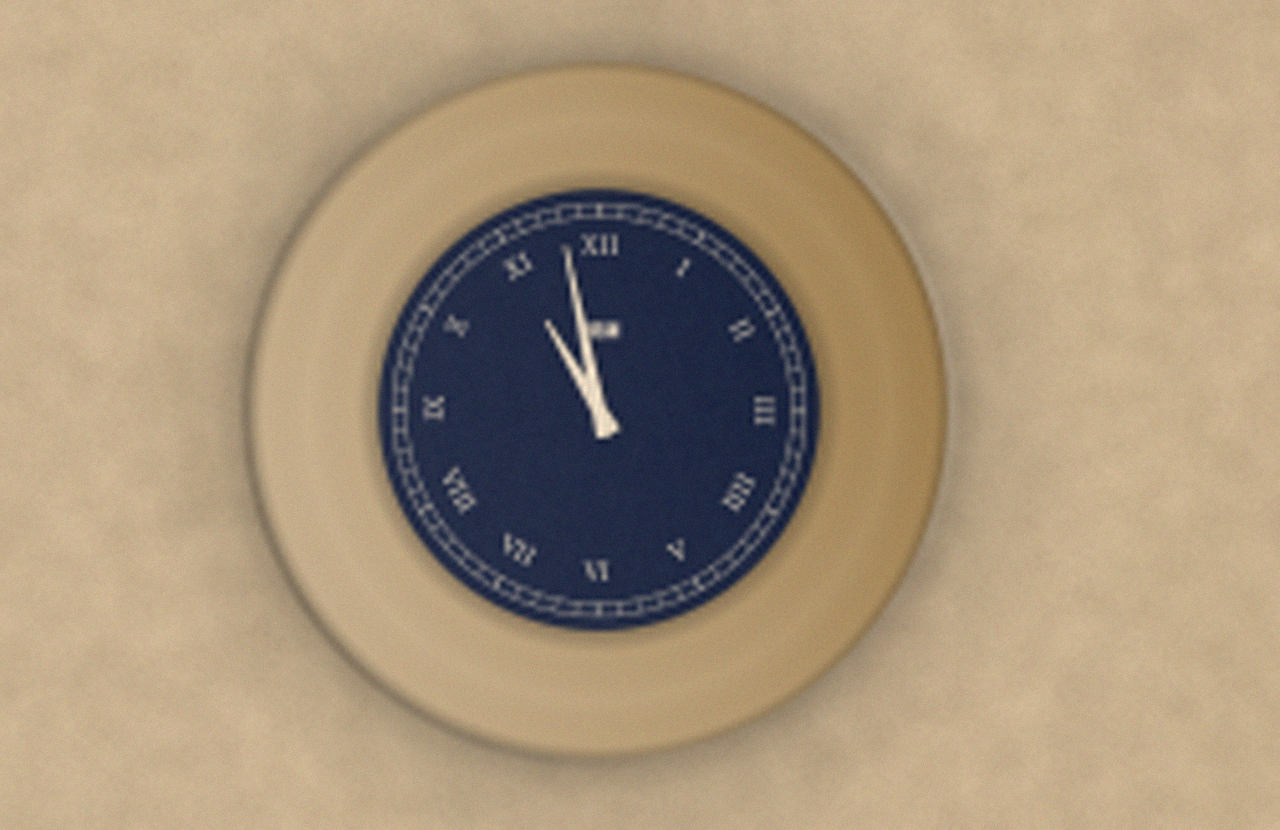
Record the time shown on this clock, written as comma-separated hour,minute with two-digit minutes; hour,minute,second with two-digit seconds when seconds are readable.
10,58
